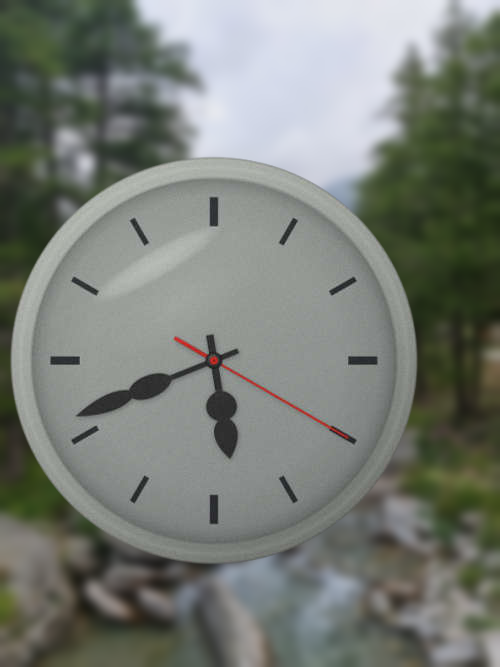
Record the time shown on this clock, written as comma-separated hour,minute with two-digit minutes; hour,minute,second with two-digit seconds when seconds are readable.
5,41,20
